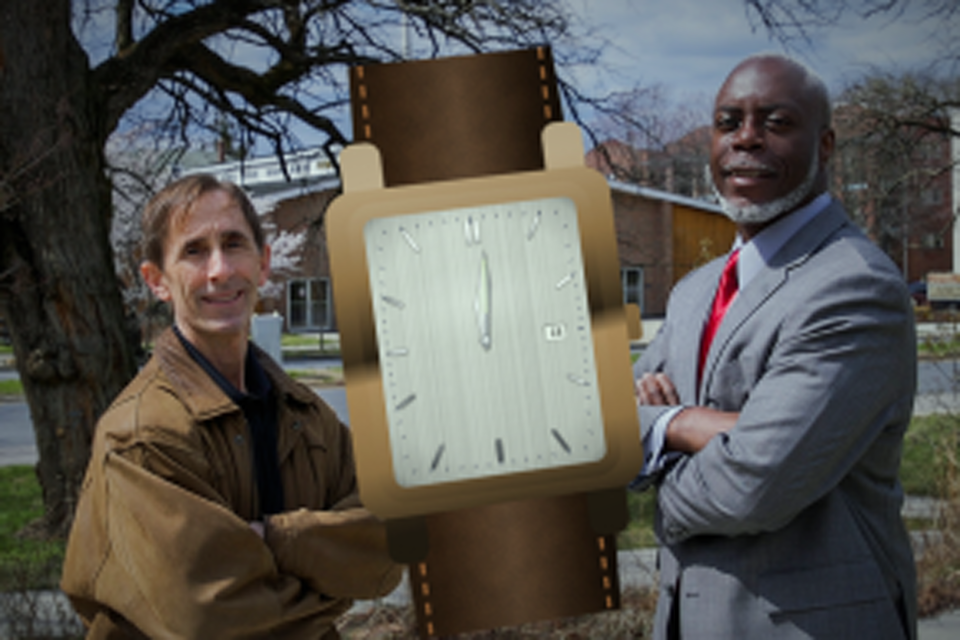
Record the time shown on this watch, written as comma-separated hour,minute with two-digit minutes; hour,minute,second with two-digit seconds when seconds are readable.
12,01
